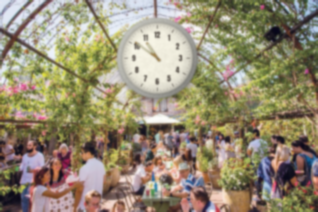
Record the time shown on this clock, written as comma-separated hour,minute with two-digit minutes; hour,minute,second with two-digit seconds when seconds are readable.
10,51
